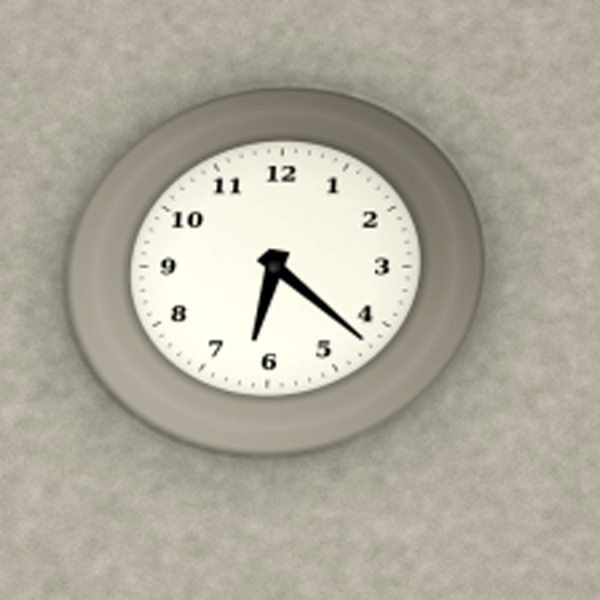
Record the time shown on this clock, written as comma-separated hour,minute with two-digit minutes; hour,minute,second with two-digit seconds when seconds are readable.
6,22
